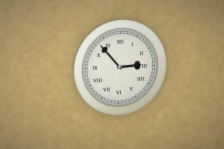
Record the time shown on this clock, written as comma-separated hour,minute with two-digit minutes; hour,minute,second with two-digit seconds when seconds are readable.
2,53
